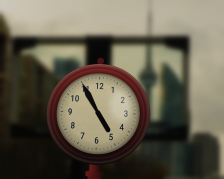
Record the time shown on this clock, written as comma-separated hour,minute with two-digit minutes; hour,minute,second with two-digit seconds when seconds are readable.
4,55
